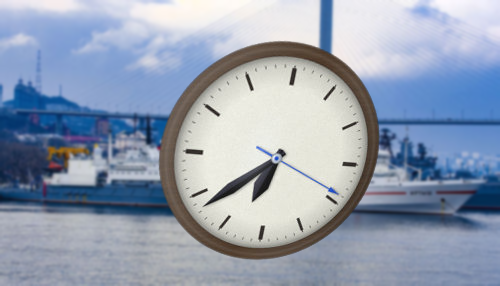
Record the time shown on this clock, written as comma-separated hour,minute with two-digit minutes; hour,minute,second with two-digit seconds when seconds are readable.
6,38,19
